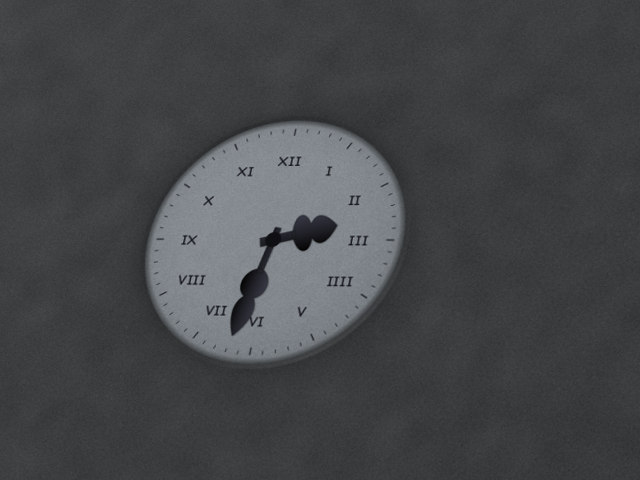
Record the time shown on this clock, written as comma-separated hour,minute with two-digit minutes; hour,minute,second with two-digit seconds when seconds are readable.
2,32
